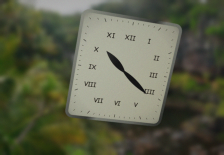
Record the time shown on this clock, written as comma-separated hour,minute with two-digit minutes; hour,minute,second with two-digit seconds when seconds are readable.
10,21
